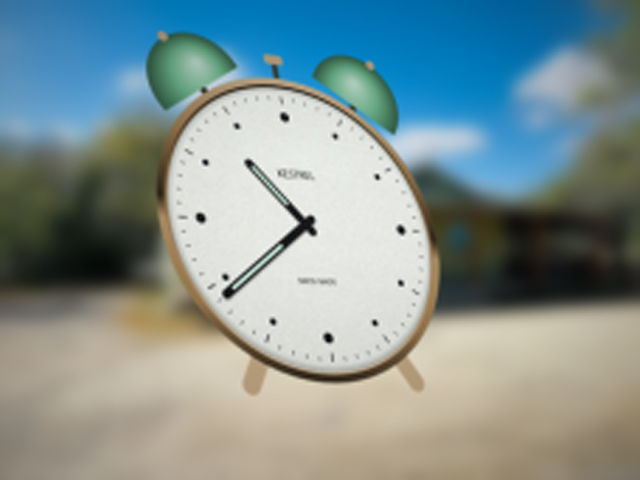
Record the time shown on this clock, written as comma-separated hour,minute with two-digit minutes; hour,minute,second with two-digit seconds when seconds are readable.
10,39
